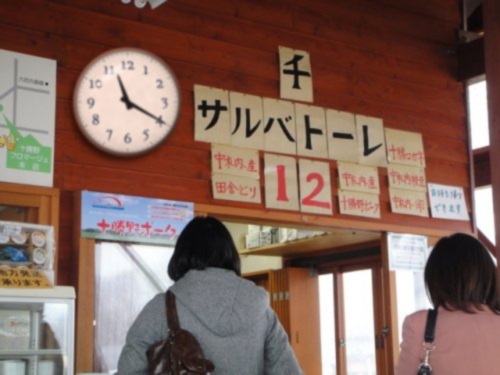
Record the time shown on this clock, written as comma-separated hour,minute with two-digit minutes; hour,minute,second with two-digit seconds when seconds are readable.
11,20
